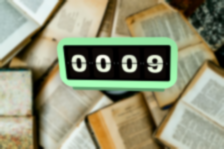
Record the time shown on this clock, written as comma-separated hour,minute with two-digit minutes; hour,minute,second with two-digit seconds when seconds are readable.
0,09
